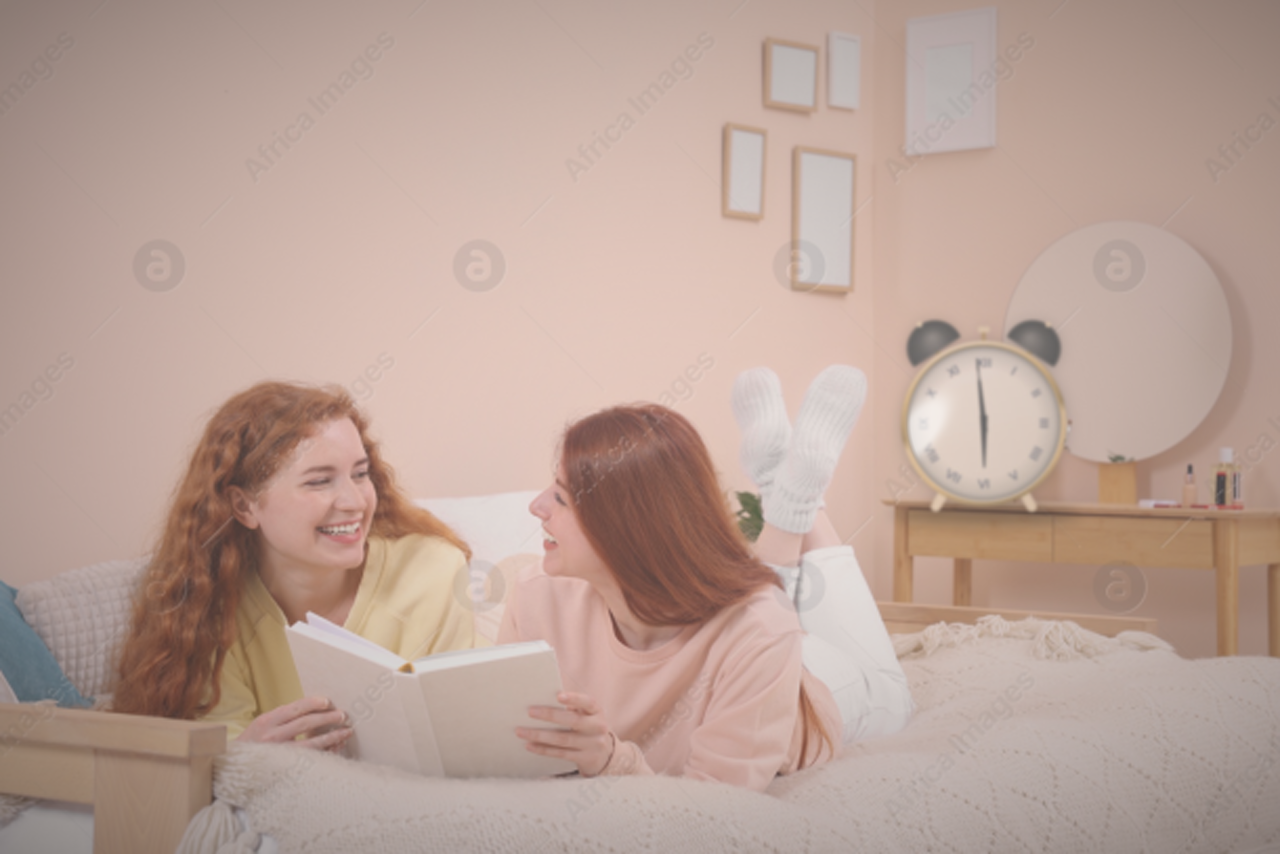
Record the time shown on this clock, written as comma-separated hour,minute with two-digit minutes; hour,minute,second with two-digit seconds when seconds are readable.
5,59
